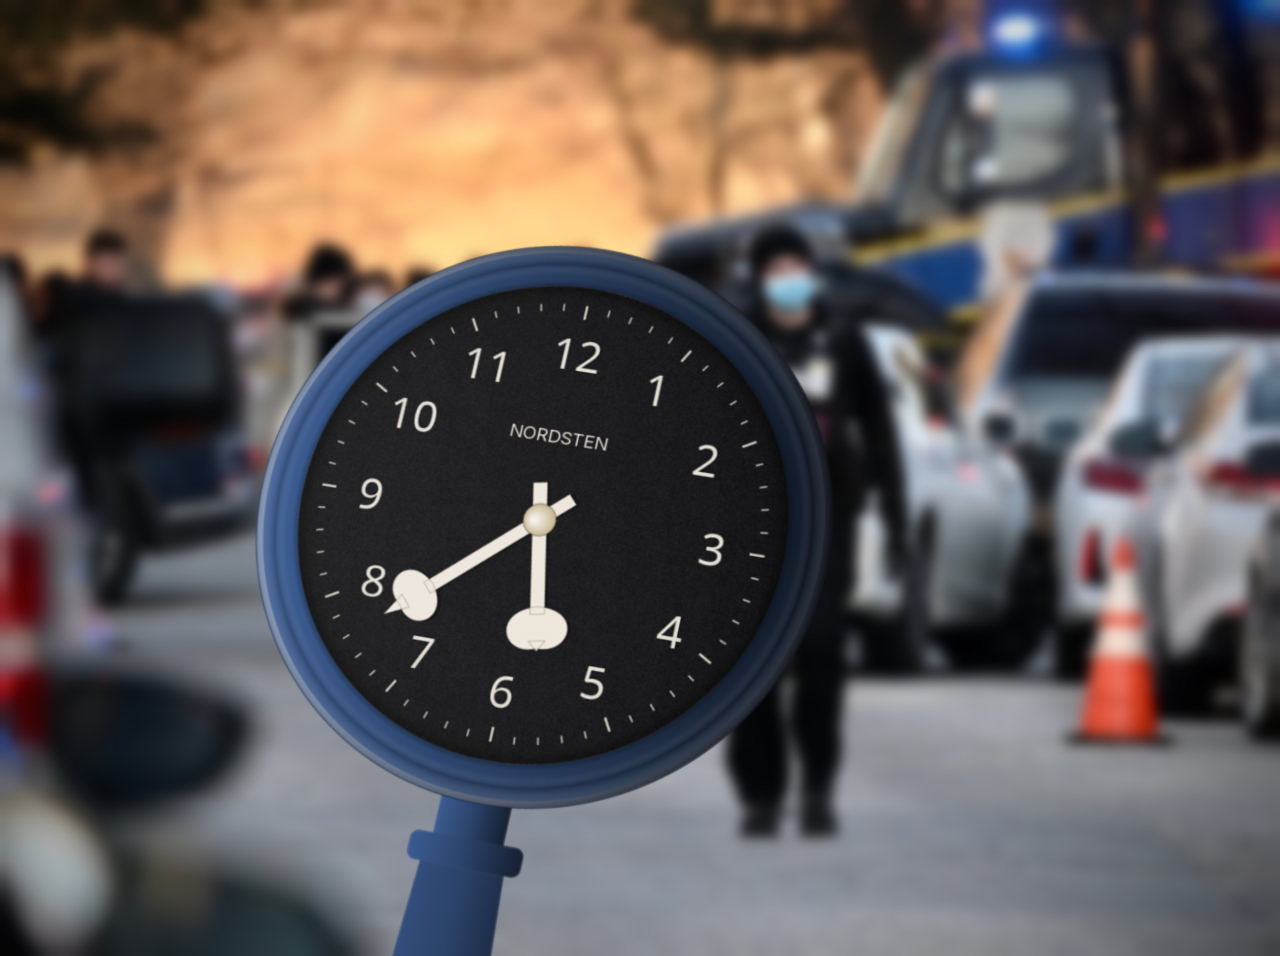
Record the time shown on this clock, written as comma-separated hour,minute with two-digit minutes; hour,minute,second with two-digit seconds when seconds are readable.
5,38
